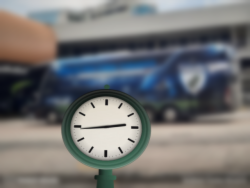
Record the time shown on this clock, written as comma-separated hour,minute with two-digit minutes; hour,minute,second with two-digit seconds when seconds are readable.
2,44
